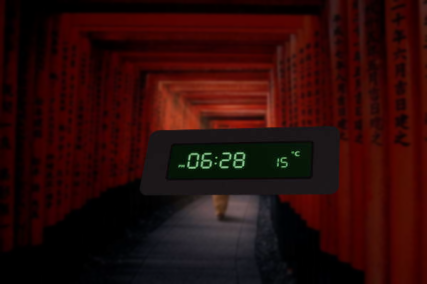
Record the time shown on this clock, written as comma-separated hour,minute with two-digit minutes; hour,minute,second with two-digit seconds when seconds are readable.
6,28
